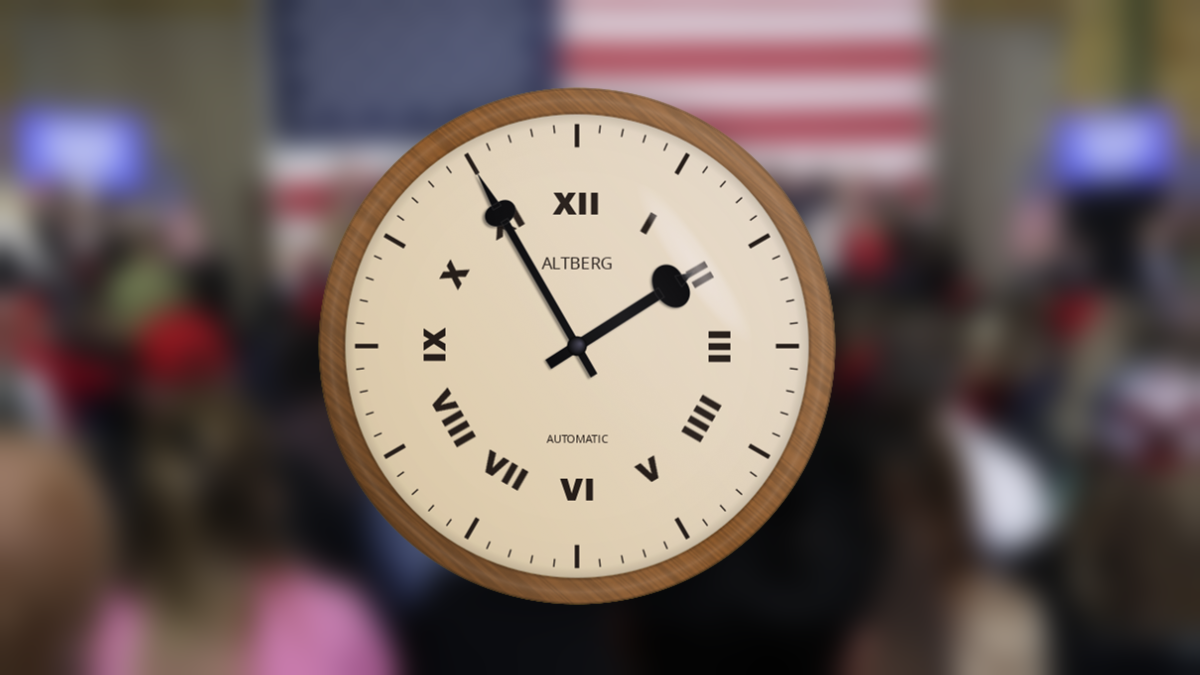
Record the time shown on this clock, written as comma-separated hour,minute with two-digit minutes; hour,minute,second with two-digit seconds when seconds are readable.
1,55
